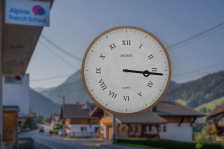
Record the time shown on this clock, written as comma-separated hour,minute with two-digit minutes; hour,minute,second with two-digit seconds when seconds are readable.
3,16
